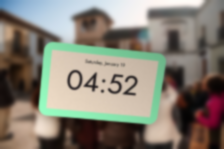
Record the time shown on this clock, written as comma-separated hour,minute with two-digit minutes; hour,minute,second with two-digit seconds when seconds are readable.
4,52
